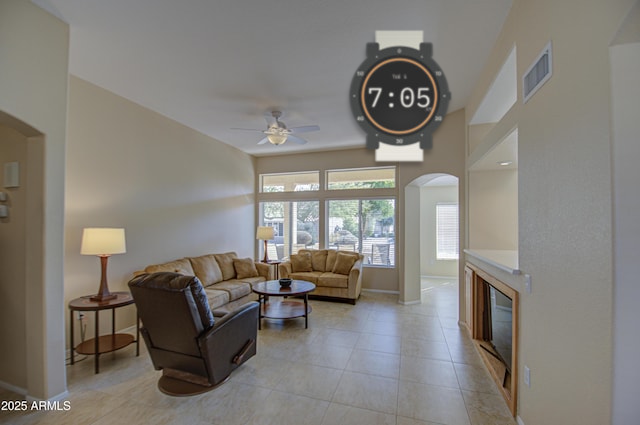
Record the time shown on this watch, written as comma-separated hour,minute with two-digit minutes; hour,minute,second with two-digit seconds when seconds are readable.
7,05
